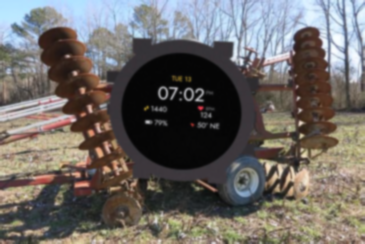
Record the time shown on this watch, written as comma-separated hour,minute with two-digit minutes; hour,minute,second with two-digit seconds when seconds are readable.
7,02
